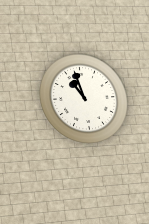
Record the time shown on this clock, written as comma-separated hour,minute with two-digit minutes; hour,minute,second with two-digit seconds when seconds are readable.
10,58
